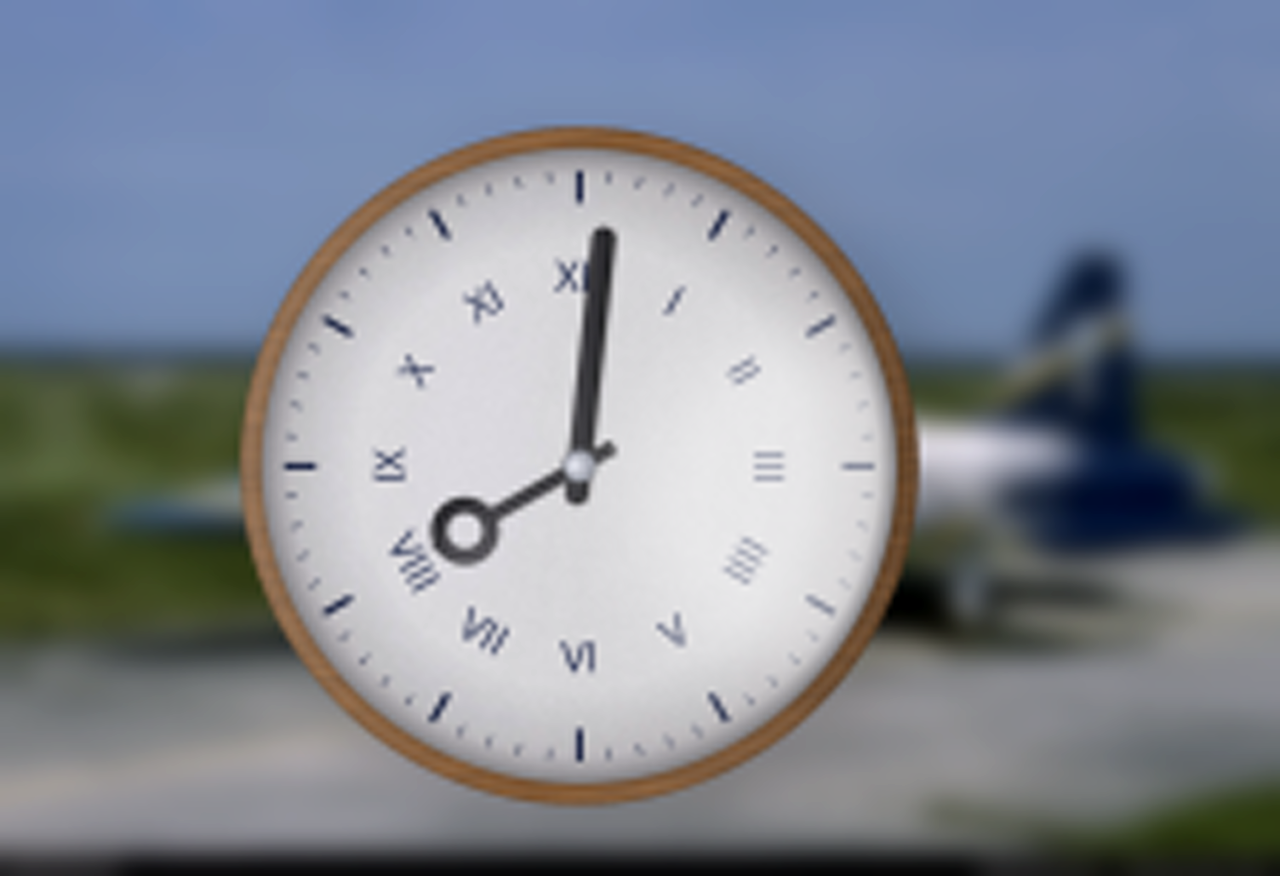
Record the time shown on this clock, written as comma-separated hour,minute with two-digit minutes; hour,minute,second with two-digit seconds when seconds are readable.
8,01
